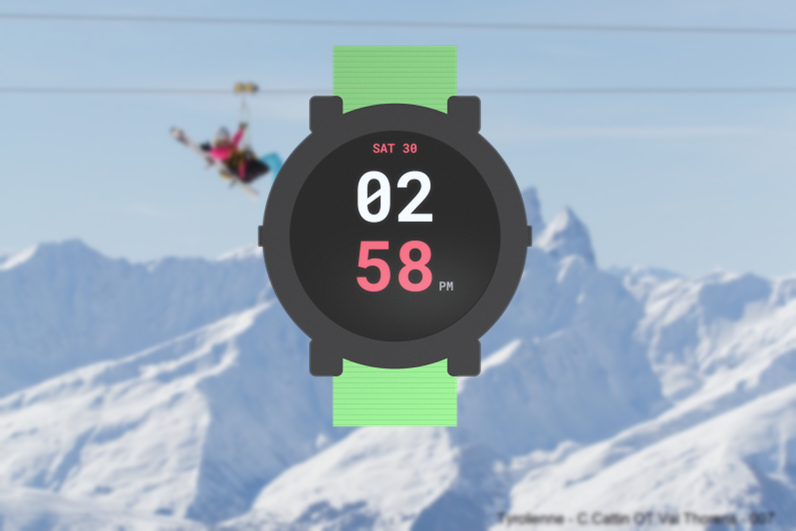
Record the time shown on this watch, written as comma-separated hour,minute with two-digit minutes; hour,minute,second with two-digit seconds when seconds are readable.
2,58
